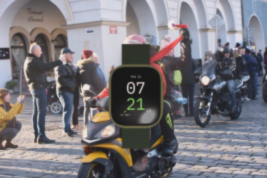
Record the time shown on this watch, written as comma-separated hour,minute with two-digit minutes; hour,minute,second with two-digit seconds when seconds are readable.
7,21
